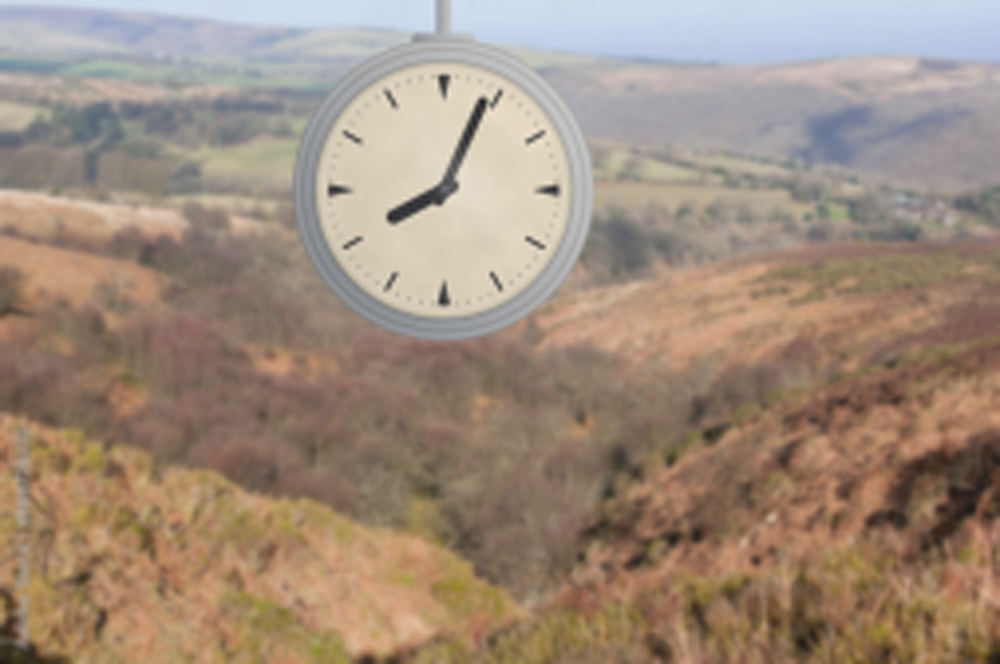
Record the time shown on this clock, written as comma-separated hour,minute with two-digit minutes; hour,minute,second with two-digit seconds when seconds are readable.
8,04
